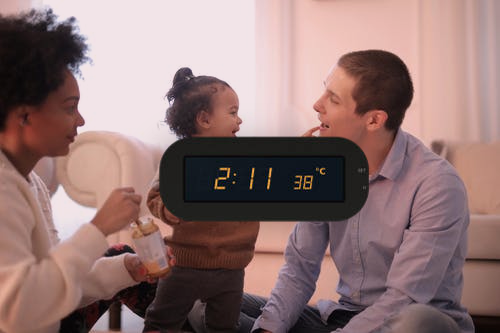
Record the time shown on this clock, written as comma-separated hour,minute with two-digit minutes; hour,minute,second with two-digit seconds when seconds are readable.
2,11
